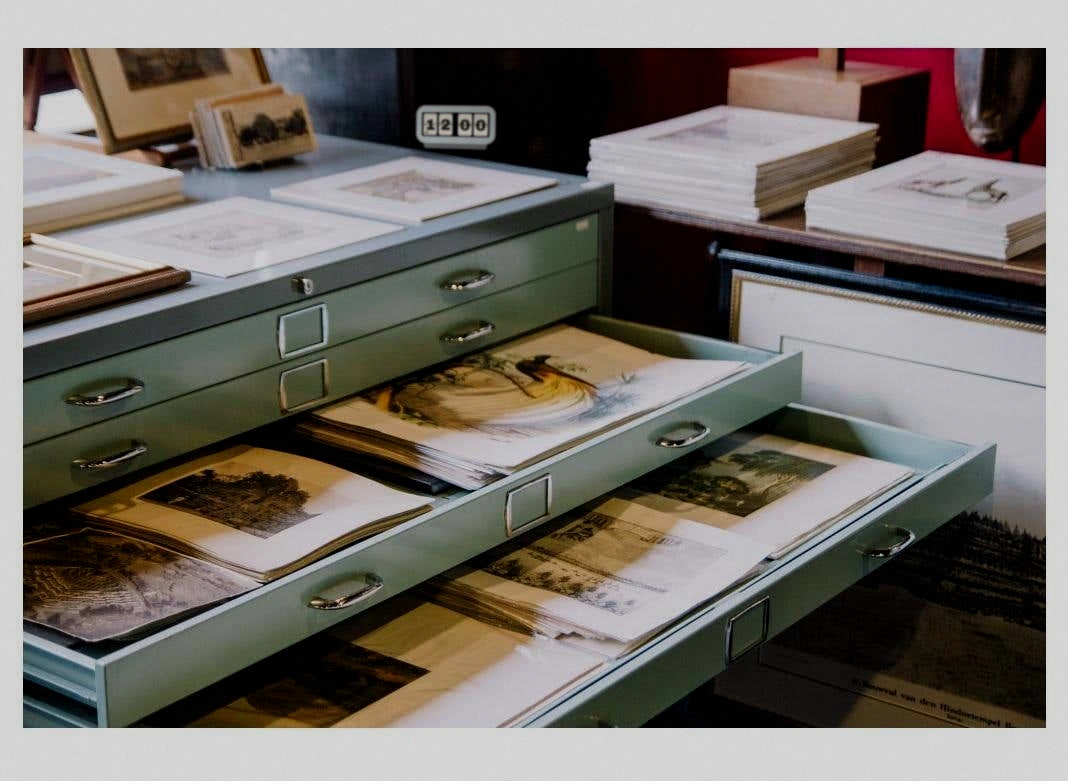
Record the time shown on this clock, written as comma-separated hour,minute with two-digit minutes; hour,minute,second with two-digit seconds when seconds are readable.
12,00
